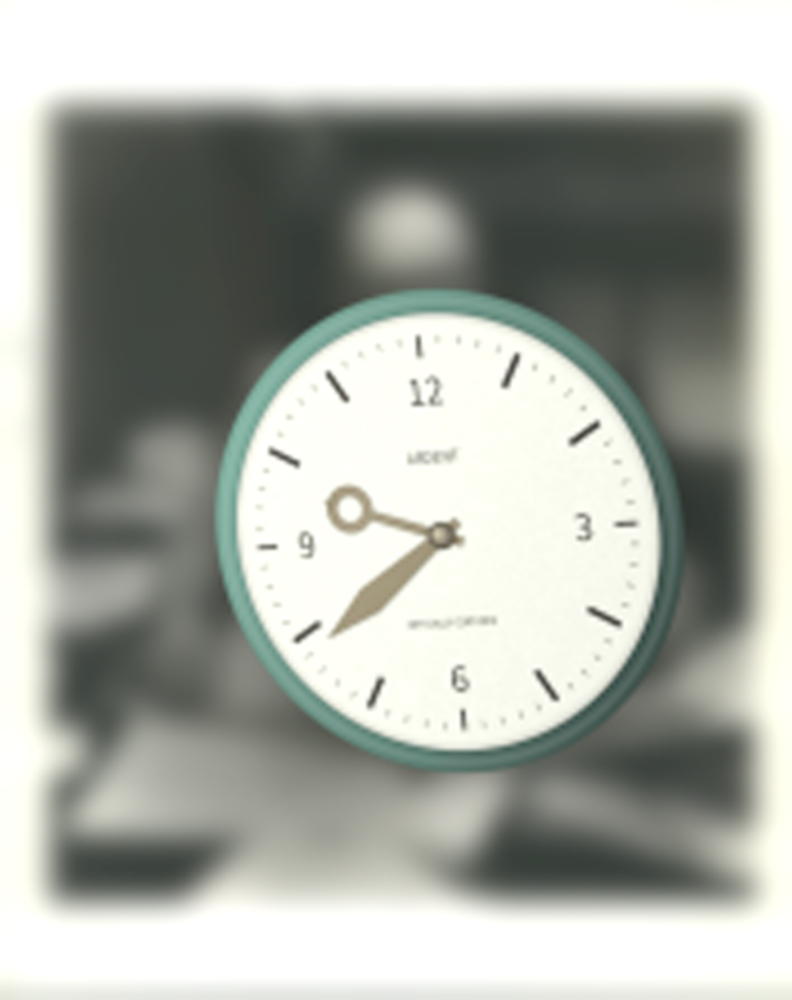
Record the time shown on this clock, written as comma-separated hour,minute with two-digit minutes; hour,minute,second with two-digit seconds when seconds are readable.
9,39
